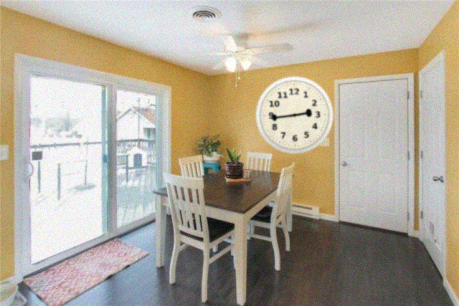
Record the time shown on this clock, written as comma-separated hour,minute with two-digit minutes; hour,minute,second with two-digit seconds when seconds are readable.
2,44
